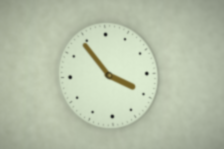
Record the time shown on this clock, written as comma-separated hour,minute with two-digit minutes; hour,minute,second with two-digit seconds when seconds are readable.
3,54
